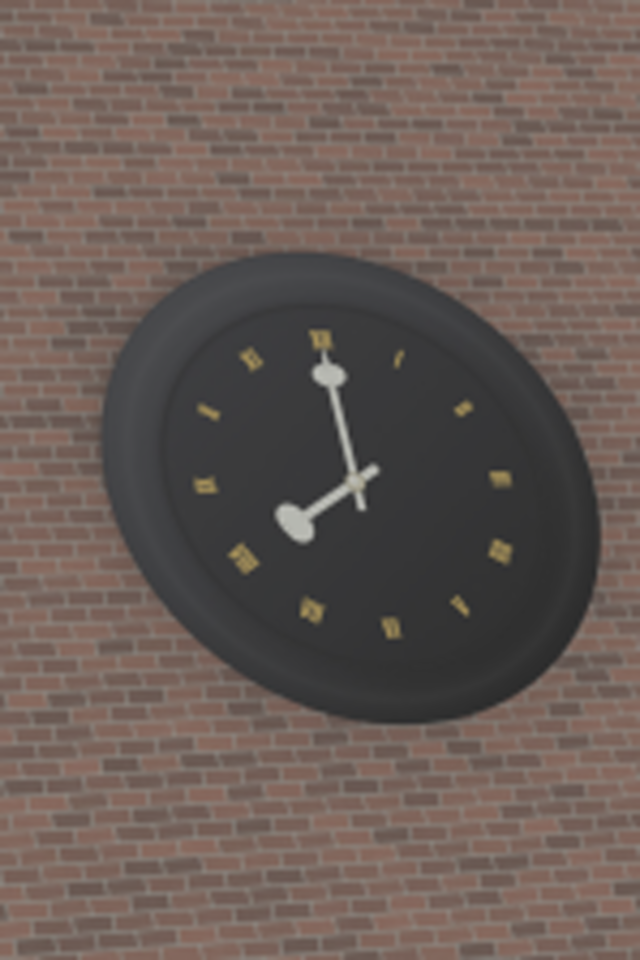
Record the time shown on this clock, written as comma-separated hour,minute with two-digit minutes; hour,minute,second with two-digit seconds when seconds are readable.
8,00
